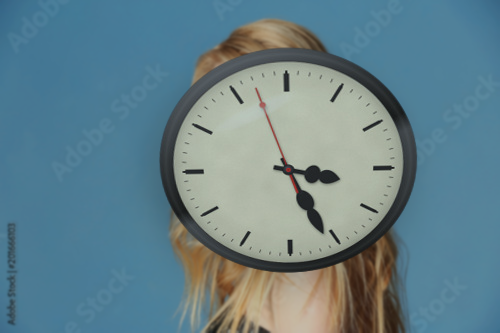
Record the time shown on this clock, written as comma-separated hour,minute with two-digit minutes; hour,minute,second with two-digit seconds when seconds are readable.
3,25,57
